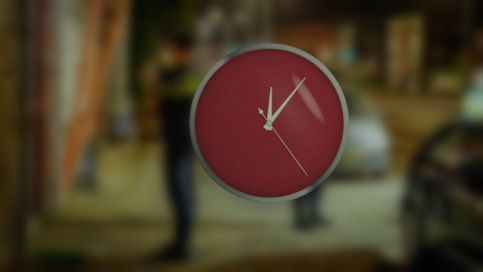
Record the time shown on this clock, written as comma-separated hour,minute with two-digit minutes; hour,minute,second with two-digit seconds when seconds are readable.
12,06,24
